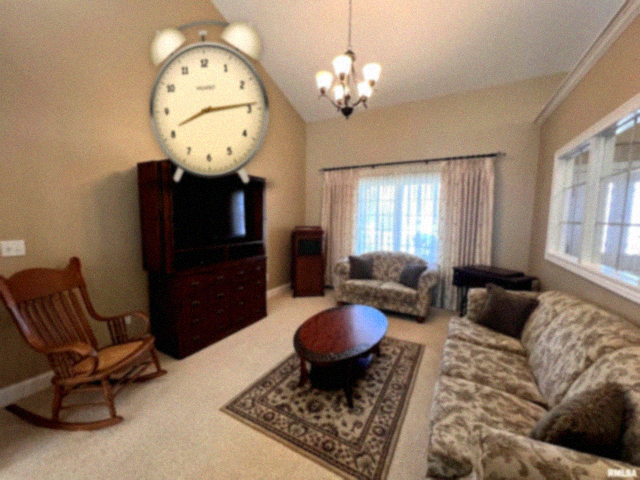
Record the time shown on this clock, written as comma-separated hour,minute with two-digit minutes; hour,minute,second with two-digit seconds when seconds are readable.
8,14
